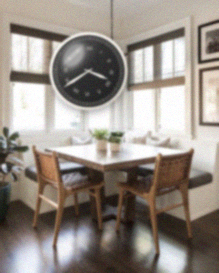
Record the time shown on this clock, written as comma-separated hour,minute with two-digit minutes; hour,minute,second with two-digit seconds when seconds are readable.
3,39
